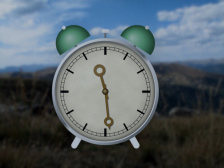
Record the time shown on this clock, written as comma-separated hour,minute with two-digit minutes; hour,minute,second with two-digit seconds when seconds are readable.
11,29
